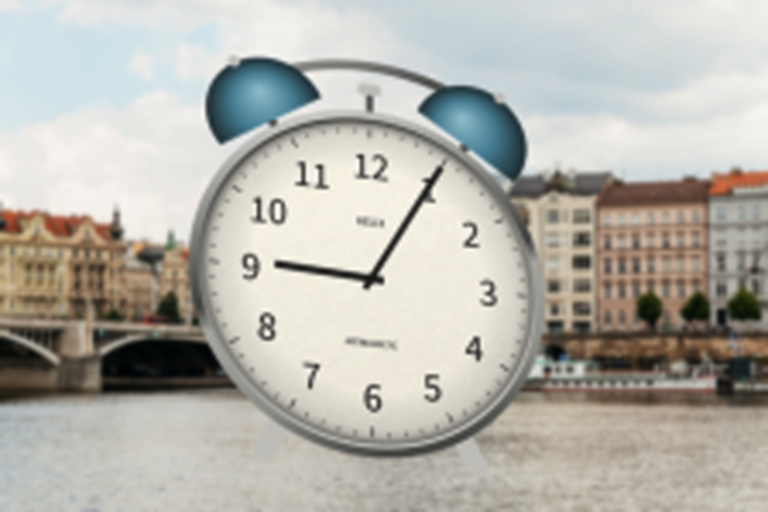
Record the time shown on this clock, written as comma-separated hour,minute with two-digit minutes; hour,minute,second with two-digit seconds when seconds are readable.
9,05
